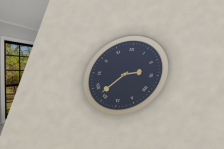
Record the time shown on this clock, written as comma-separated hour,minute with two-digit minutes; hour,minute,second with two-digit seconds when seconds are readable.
2,37
